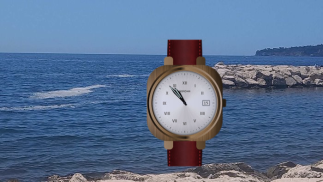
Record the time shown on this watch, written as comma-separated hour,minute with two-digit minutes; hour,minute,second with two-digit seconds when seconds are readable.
10,53
